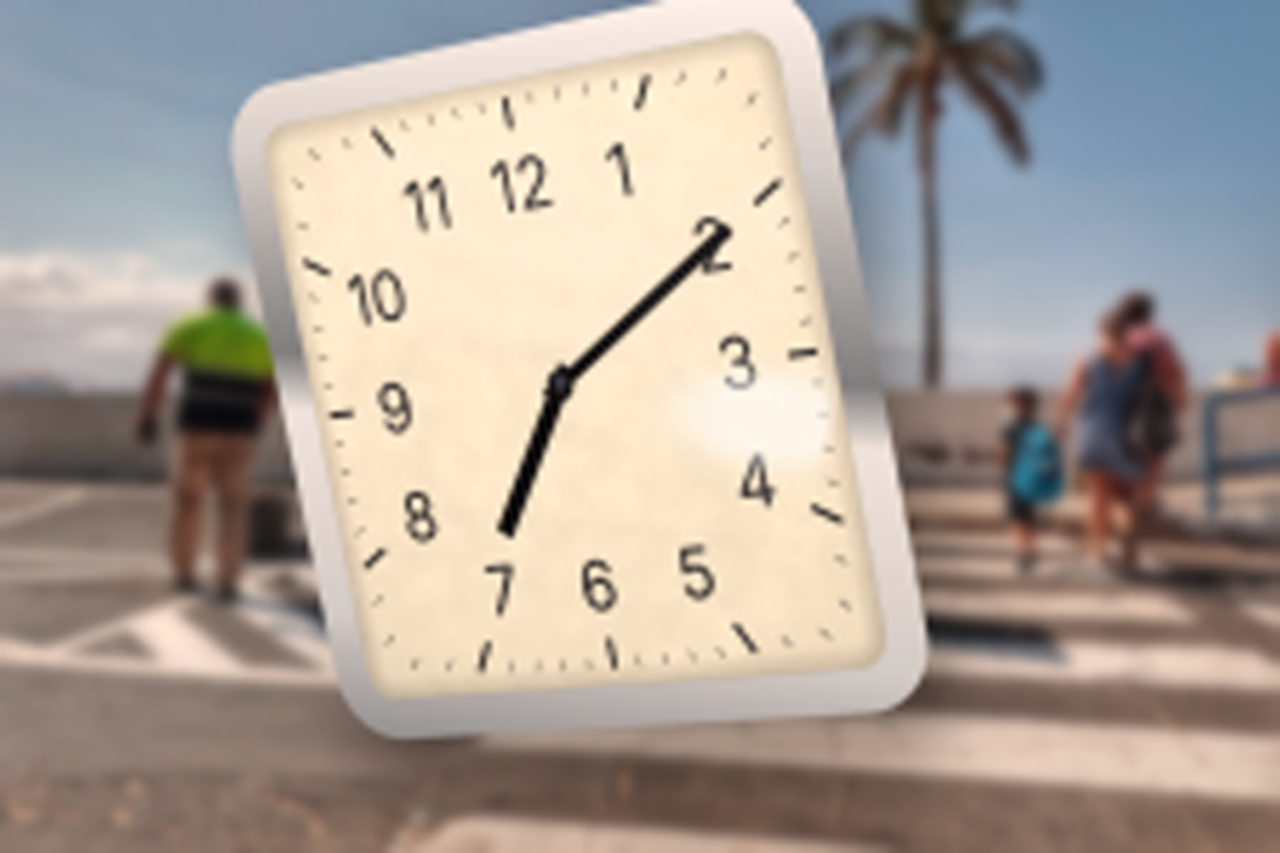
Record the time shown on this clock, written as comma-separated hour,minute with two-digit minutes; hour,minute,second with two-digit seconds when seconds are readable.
7,10
